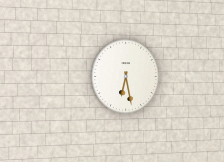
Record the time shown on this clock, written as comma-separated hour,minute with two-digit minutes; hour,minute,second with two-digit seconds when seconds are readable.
6,28
